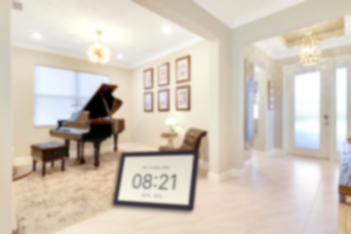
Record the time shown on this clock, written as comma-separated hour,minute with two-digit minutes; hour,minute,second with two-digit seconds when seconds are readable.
8,21
